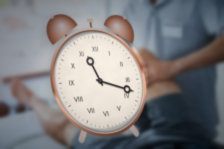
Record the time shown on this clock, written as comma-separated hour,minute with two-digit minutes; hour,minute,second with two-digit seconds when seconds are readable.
11,18
